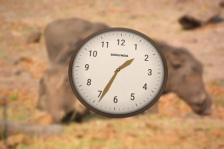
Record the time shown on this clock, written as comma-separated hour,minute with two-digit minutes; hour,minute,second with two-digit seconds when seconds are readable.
1,34
